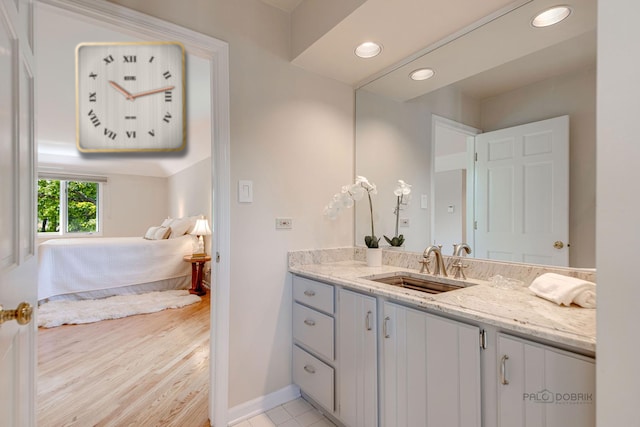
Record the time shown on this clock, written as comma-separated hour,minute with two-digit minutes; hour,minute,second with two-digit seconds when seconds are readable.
10,13
